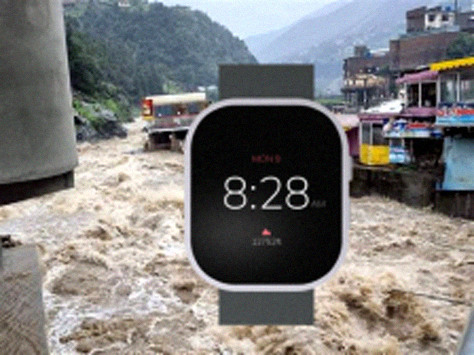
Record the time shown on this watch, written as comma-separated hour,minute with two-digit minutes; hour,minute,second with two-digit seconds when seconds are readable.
8,28
